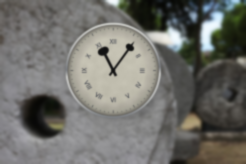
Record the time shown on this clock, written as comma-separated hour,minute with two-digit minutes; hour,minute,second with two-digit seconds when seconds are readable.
11,06
